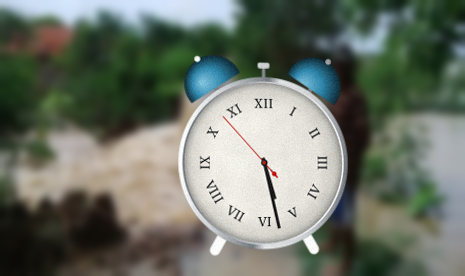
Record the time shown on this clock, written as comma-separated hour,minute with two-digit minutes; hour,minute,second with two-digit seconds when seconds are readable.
5,27,53
